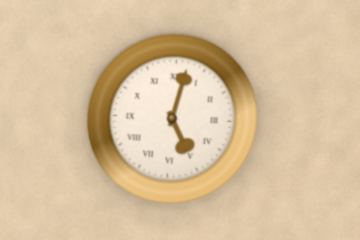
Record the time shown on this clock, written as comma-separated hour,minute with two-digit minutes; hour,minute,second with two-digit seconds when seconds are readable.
5,02
